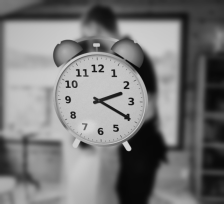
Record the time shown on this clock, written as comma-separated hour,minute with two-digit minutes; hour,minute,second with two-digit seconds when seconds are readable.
2,20
